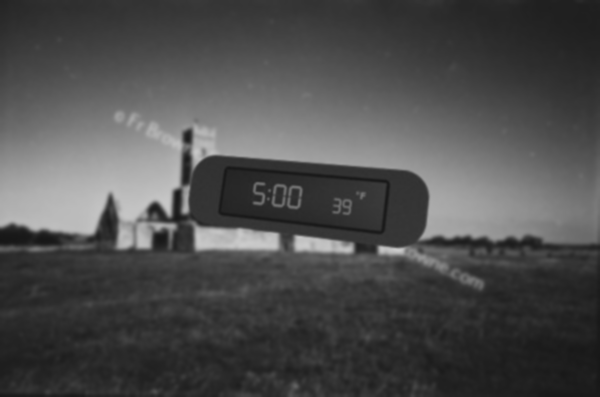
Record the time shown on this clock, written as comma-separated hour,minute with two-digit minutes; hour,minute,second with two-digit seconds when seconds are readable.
5,00
